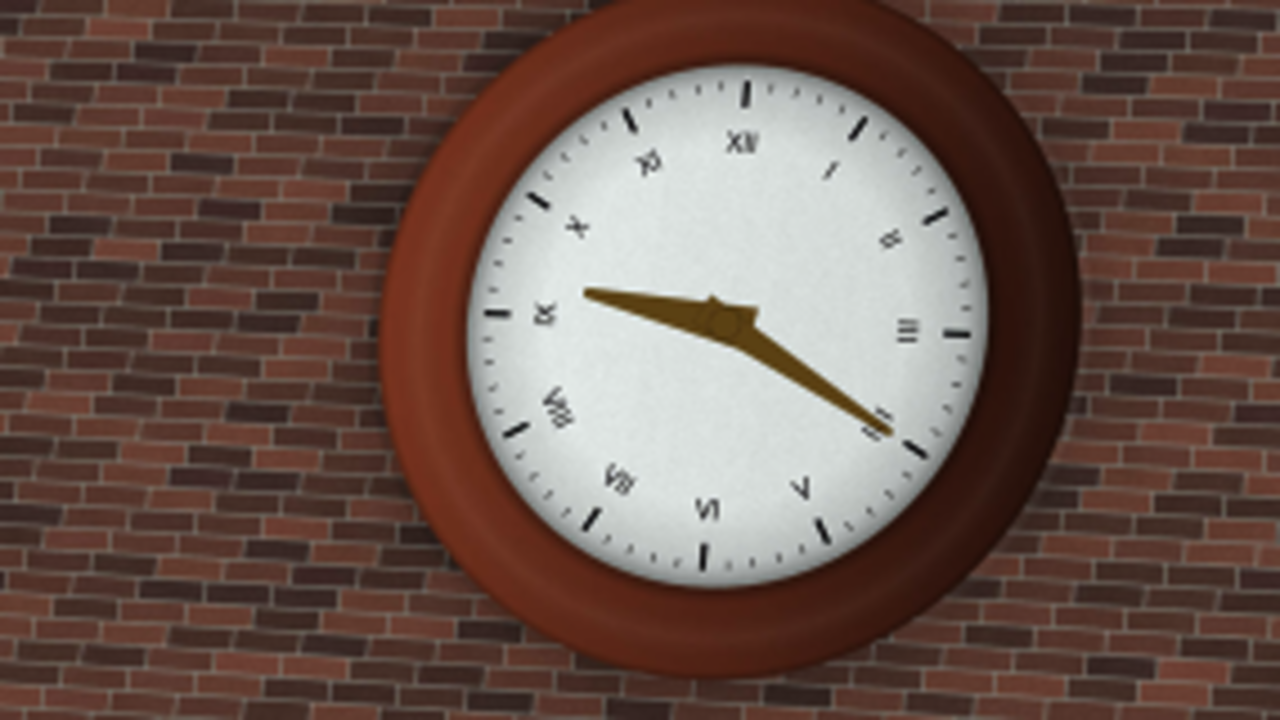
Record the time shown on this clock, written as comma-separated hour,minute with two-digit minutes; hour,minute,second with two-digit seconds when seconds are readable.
9,20
